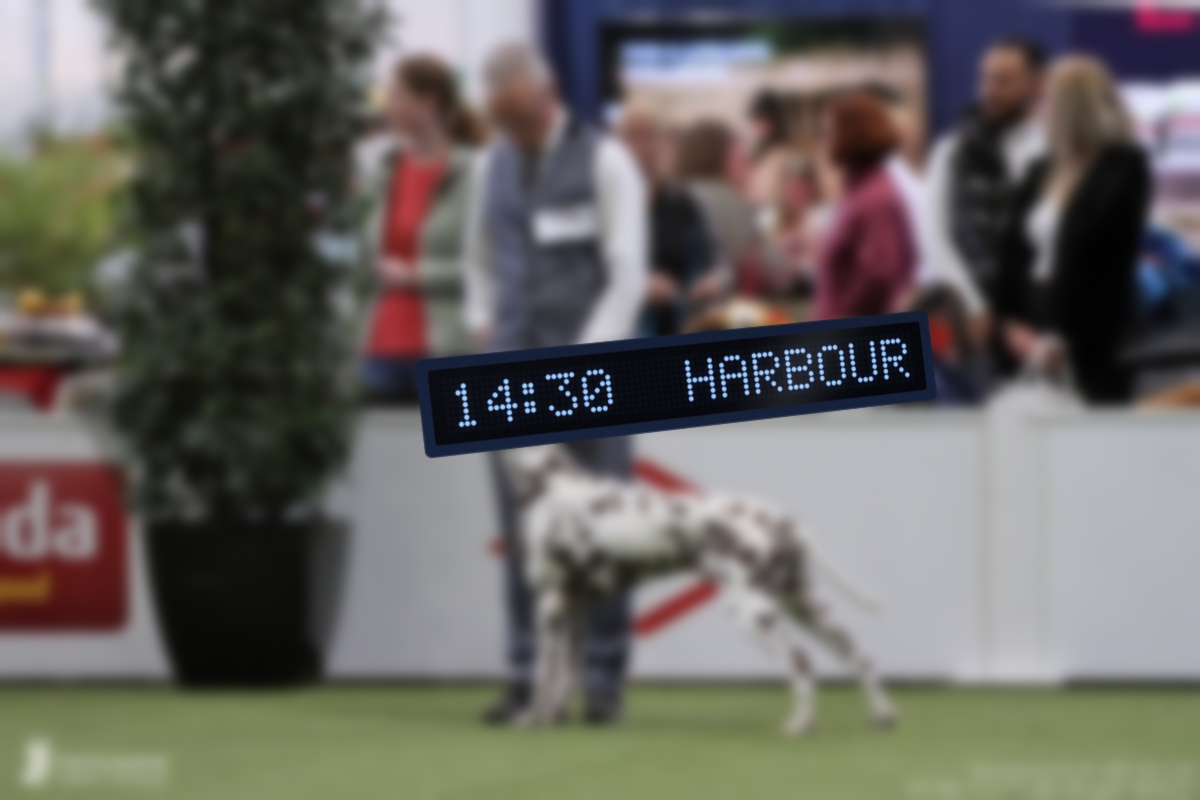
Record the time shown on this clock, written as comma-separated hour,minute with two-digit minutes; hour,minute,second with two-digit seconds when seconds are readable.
14,30
